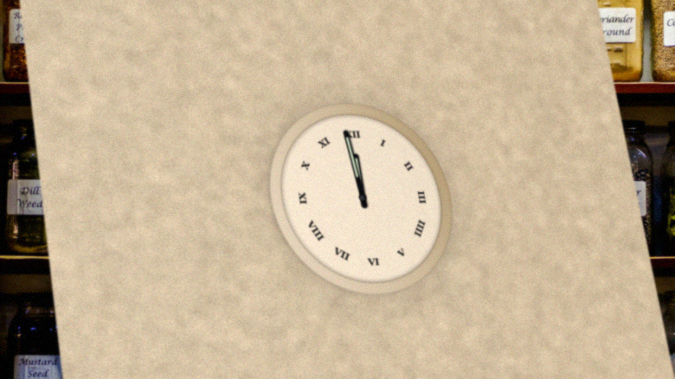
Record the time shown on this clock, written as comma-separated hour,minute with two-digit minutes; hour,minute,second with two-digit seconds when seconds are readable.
11,59
